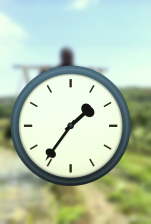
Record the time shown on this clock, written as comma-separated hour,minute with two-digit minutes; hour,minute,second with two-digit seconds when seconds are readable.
1,36
